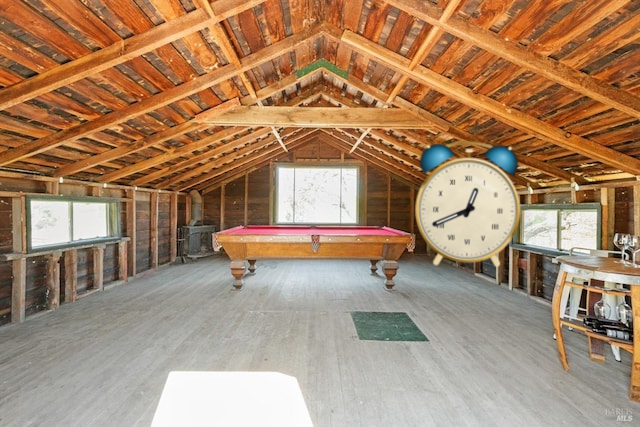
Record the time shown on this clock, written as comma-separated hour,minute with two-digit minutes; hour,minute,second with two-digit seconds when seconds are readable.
12,41
